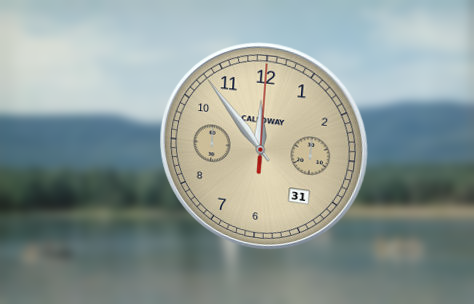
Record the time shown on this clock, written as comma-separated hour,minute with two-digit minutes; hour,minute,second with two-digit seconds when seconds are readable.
11,53
